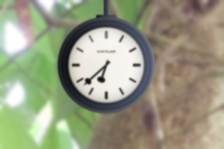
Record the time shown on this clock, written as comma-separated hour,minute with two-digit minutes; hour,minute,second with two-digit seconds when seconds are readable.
6,38
